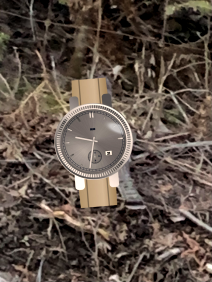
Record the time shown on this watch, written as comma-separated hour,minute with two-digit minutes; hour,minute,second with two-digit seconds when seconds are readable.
9,32
